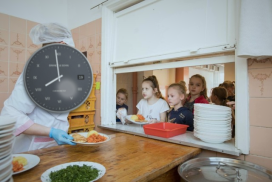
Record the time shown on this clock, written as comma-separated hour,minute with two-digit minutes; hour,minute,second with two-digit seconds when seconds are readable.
7,59
